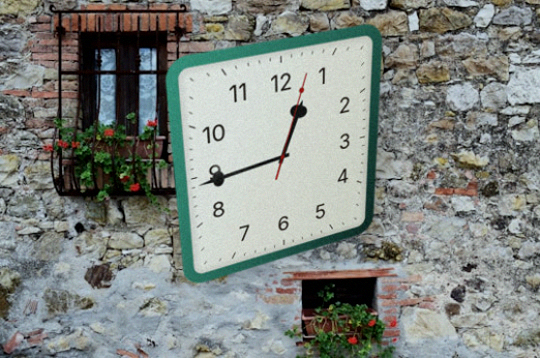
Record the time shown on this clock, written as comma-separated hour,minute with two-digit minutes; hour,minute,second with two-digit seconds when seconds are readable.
12,44,03
